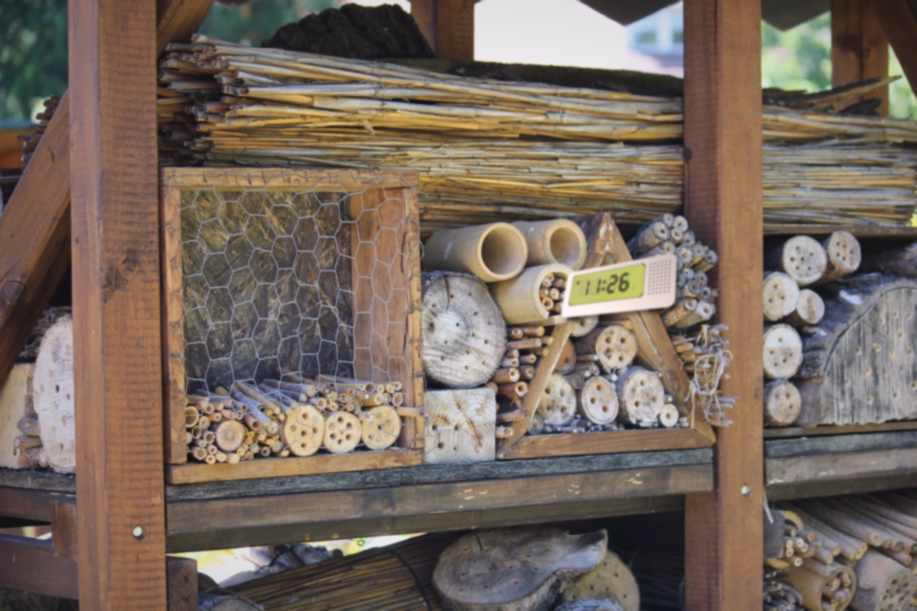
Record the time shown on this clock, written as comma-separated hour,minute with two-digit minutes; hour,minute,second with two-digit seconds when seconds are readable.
11,26
